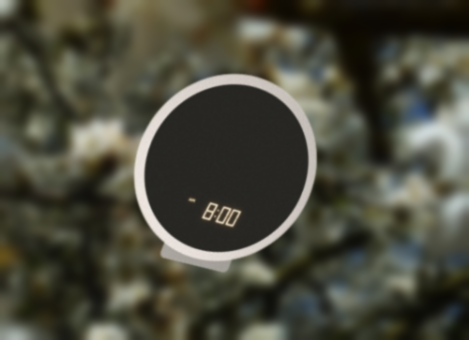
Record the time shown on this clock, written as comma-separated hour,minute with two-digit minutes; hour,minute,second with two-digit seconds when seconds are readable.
8,00
